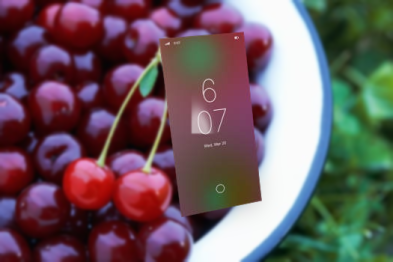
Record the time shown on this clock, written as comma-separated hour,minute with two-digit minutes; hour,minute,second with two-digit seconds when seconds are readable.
6,07
